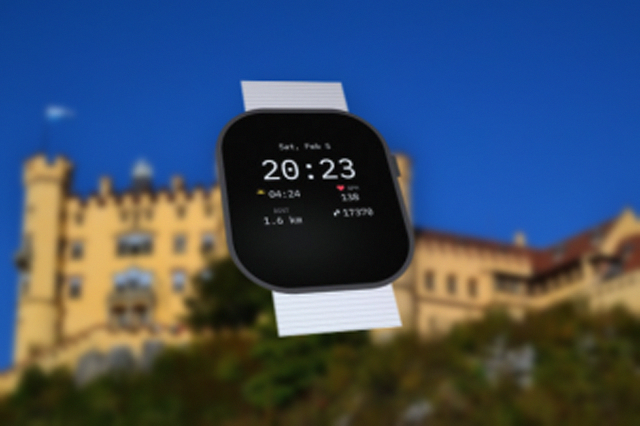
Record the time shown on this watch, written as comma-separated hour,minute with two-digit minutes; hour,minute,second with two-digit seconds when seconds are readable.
20,23
